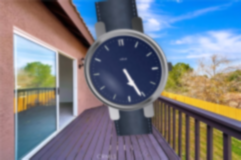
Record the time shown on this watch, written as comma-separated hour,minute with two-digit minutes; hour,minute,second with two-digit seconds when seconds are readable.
5,26
